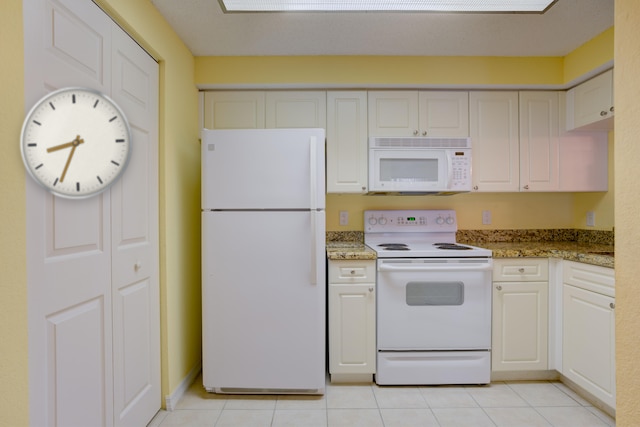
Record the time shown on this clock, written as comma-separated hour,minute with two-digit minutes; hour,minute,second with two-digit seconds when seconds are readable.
8,34
